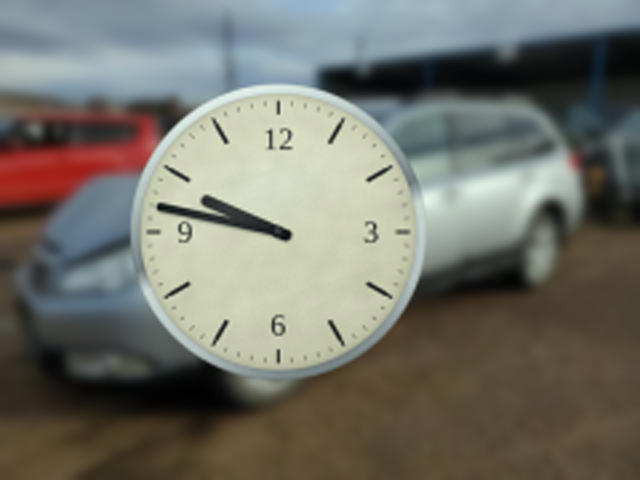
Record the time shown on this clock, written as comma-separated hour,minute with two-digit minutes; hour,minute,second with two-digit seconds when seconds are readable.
9,47
